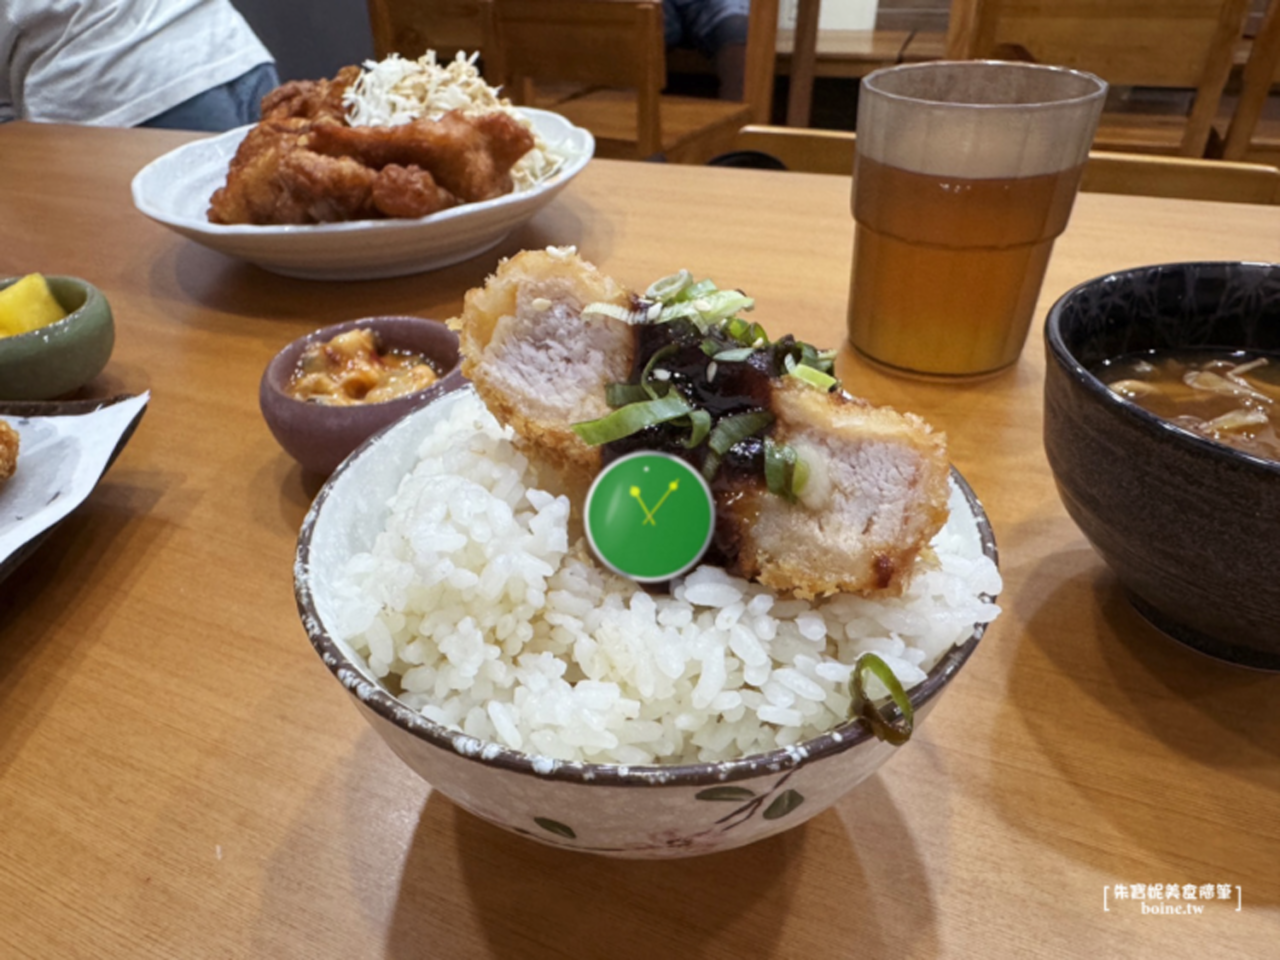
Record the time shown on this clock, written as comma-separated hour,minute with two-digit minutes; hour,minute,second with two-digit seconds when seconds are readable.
11,07
